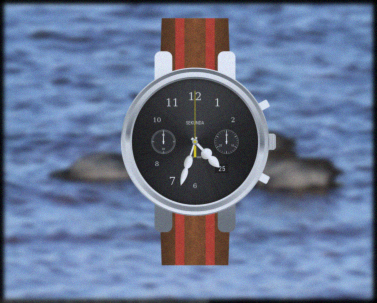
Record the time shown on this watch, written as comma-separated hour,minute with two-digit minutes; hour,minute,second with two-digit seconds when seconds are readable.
4,33
